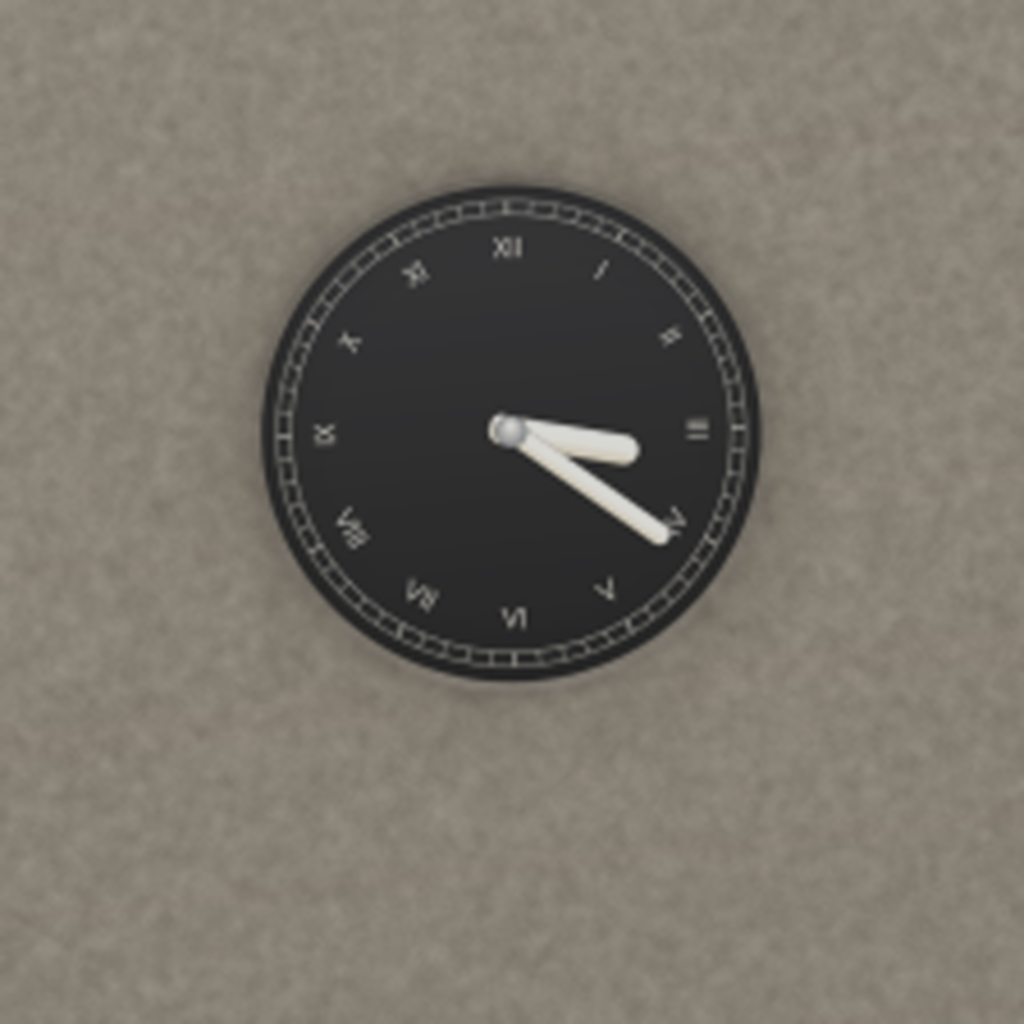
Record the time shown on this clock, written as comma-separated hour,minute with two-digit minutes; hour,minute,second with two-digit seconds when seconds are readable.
3,21
